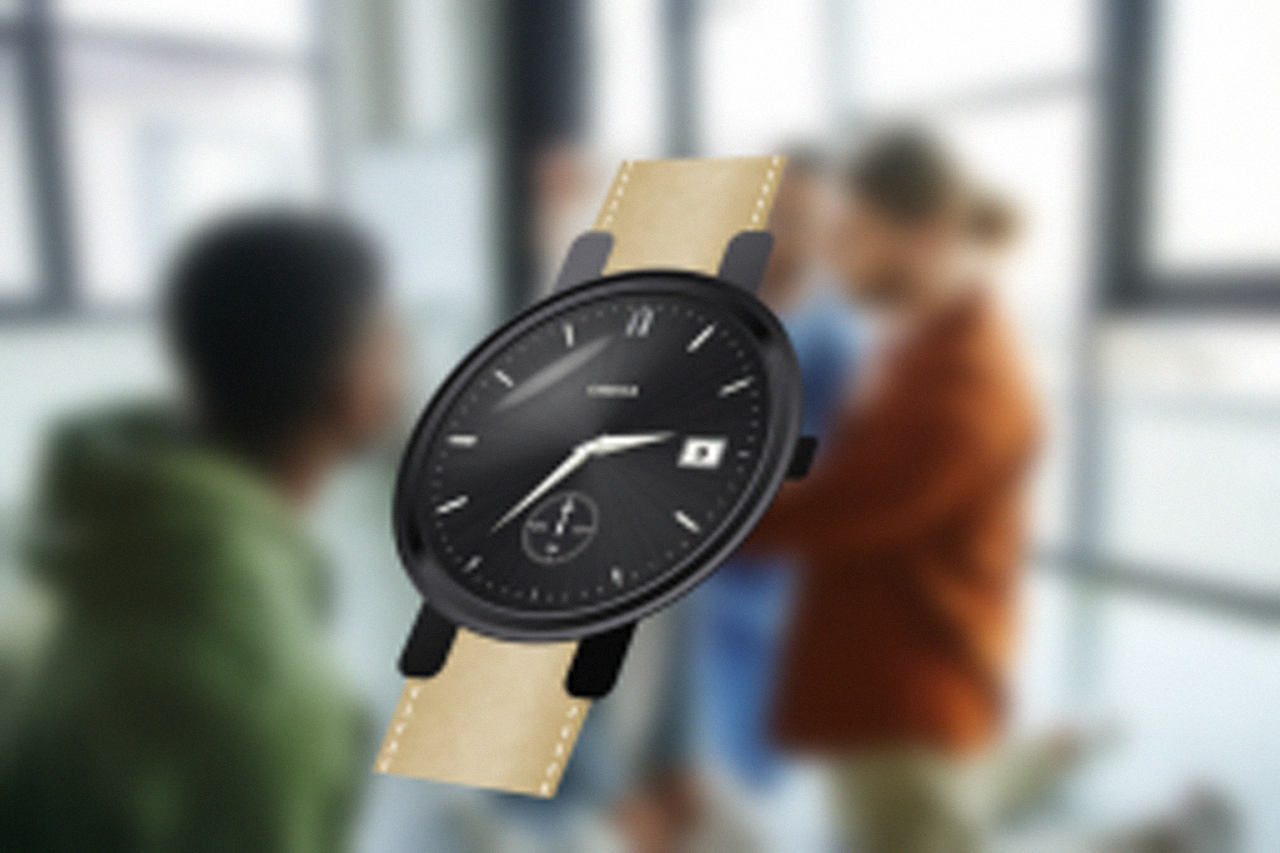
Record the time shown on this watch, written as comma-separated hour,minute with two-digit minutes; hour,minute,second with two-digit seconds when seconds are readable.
2,36
